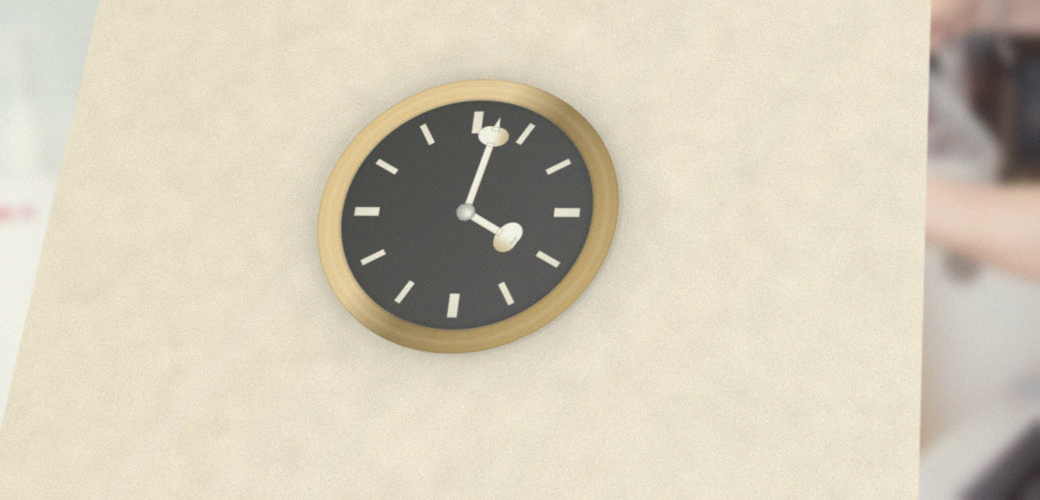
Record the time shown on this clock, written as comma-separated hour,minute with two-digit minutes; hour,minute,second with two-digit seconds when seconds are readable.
4,02
